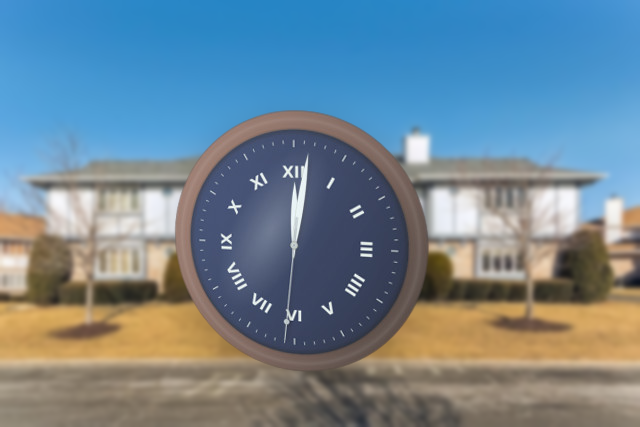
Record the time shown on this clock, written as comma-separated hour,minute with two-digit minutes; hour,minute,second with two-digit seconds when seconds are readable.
12,01,31
